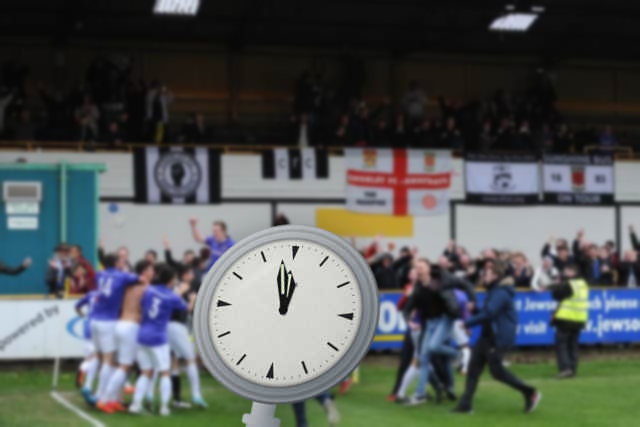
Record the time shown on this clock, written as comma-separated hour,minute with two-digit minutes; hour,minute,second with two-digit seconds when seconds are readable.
11,58
